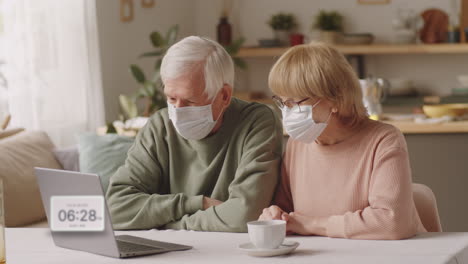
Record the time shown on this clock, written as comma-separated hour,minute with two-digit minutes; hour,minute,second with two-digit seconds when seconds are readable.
6,28
